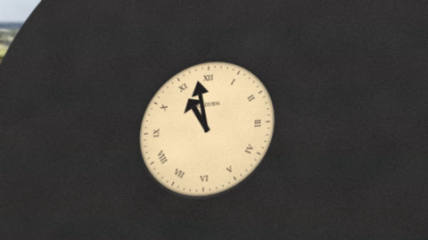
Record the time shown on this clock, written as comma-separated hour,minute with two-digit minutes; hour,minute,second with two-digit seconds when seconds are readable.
10,58
